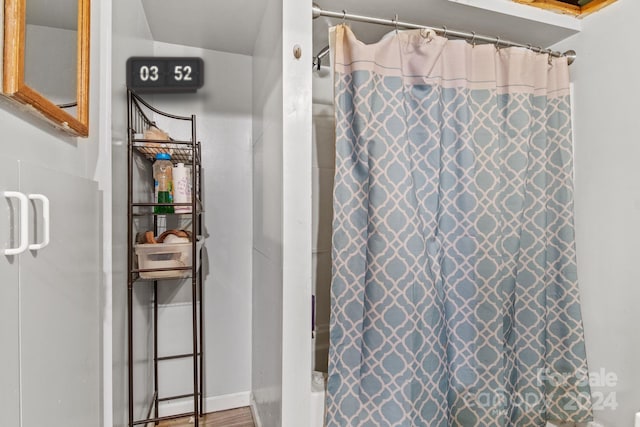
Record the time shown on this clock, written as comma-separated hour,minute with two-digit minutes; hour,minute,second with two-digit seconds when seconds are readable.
3,52
